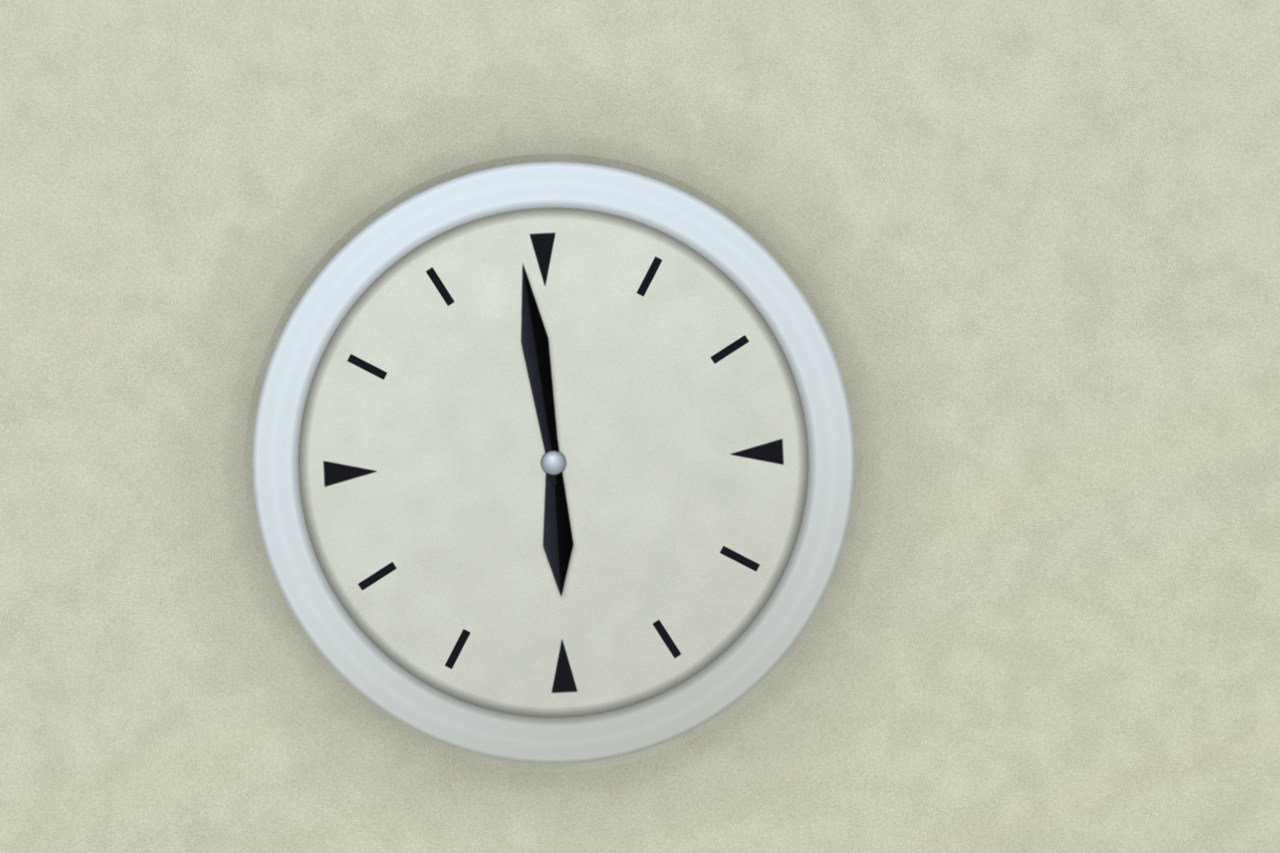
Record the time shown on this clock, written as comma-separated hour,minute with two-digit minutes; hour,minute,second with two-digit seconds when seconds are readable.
5,59
